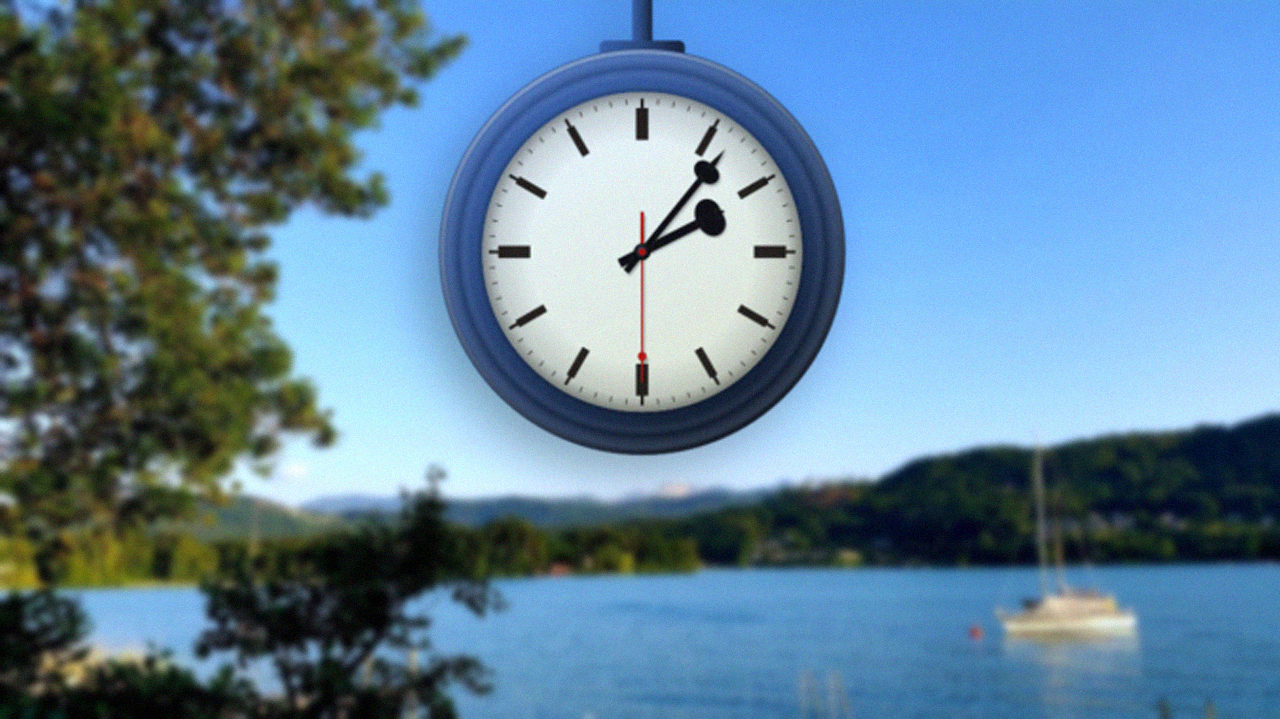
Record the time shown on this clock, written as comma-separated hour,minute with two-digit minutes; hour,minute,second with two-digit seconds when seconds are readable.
2,06,30
